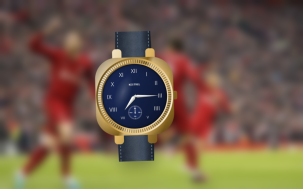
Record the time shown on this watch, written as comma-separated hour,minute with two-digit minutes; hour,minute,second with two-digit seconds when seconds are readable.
7,15
